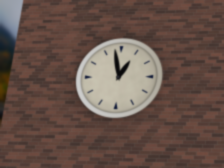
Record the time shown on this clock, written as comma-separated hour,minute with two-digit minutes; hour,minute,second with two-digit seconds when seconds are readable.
12,58
